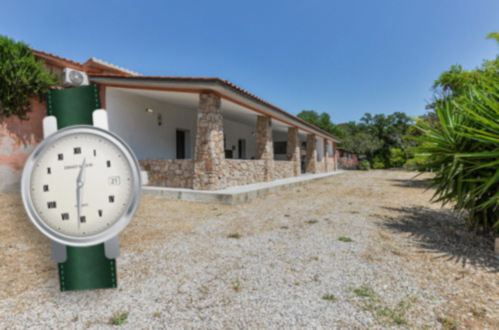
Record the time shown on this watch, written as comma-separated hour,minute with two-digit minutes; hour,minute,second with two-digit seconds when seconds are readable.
12,31
